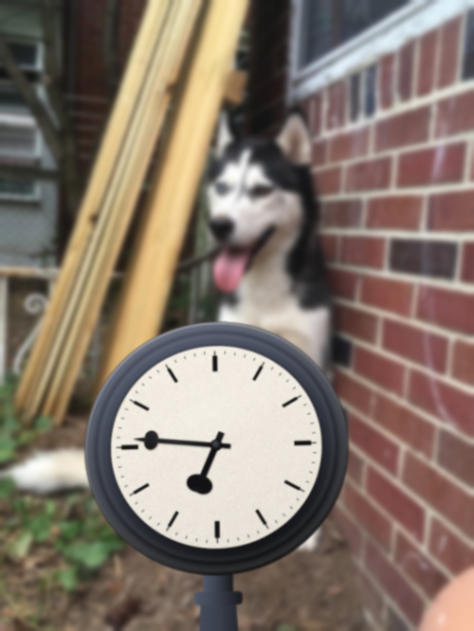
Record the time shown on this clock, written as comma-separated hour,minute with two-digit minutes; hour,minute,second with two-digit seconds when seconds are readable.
6,46
